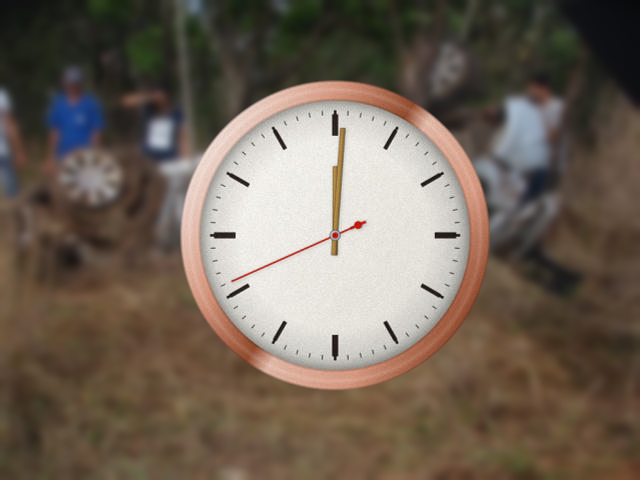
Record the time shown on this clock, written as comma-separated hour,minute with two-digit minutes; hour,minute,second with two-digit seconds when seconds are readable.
12,00,41
